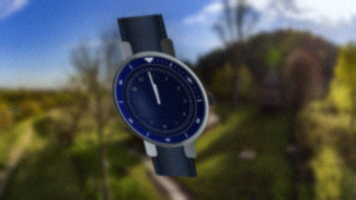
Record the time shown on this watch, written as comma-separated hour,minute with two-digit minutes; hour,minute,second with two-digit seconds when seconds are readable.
11,59
